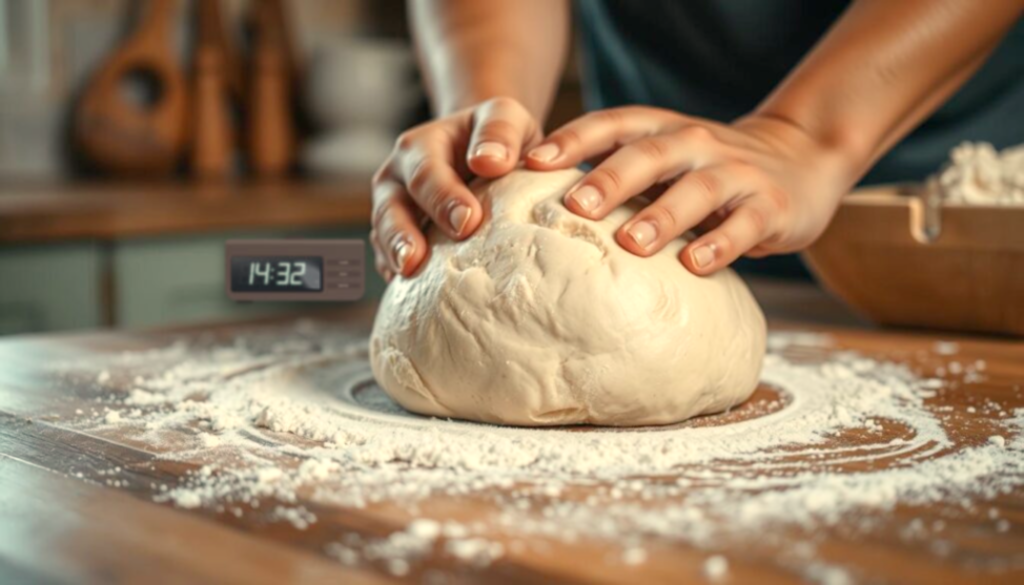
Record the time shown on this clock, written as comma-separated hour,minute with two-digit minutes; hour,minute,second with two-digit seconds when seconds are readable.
14,32
